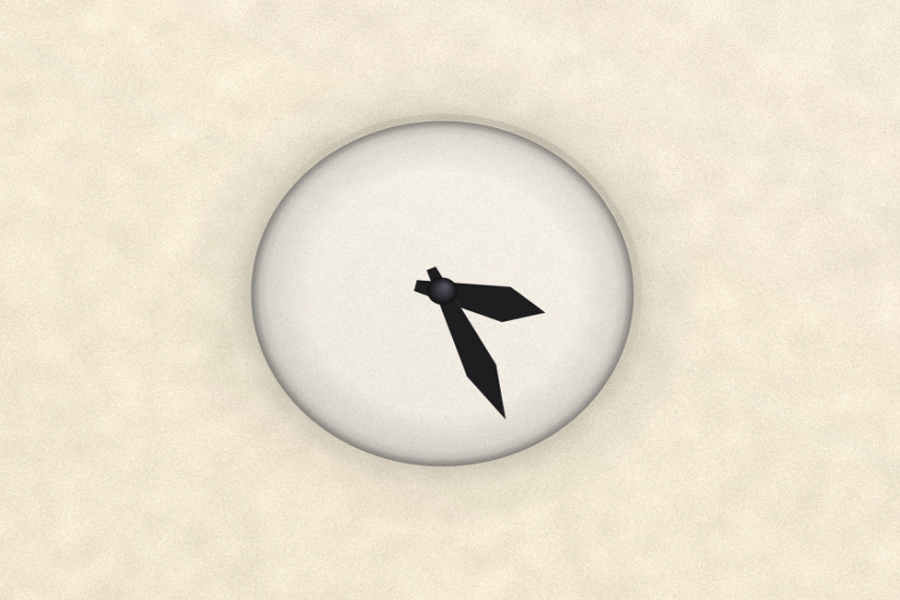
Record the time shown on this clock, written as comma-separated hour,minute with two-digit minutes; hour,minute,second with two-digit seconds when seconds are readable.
3,26
